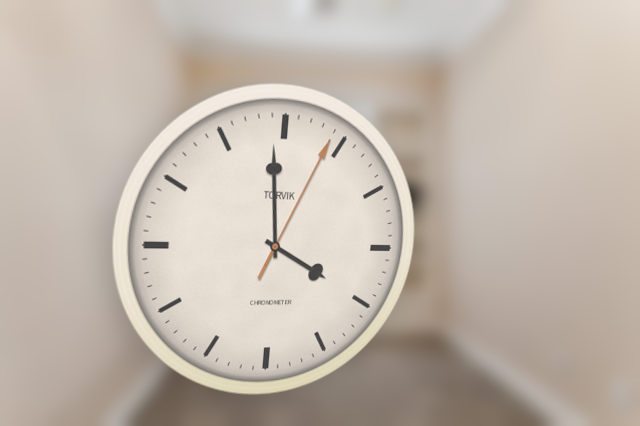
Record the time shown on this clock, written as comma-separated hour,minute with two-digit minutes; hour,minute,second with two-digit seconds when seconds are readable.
3,59,04
